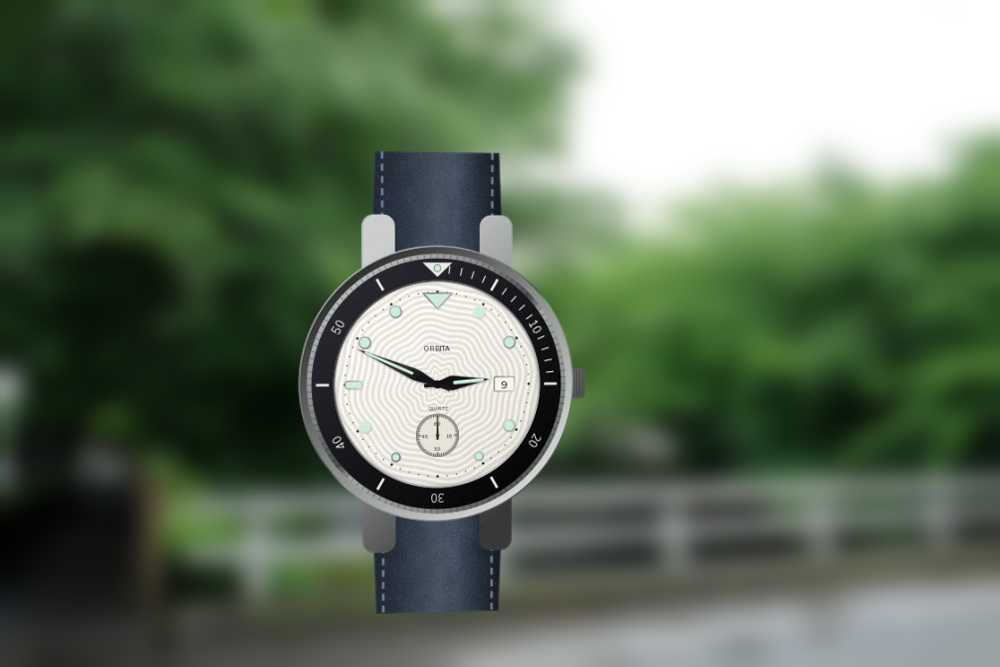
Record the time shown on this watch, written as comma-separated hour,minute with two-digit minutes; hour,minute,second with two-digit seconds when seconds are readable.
2,49
